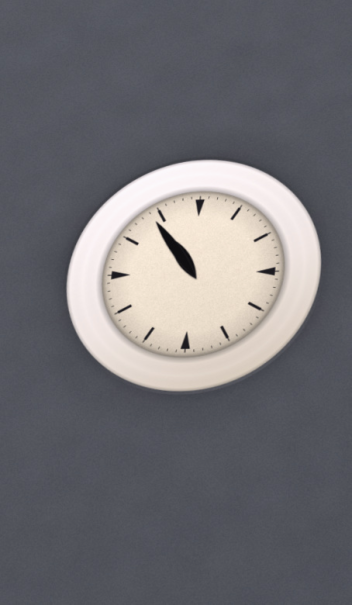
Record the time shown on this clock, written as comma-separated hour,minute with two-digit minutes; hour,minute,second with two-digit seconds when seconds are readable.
10,54
